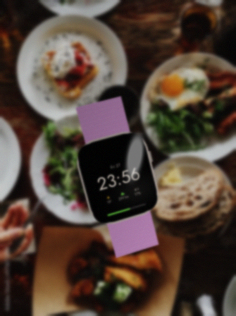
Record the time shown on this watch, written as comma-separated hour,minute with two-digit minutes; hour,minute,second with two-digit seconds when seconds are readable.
23,56
